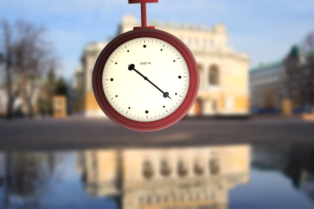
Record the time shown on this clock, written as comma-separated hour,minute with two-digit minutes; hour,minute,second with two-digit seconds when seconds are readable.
10,22
